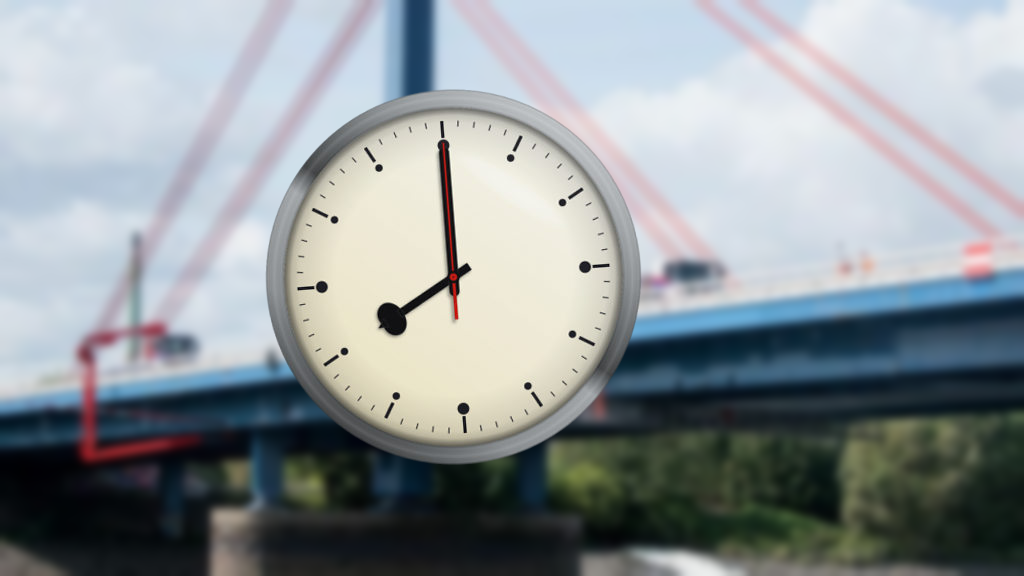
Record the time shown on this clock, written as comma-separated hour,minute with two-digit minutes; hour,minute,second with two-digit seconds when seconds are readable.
8,00,00
